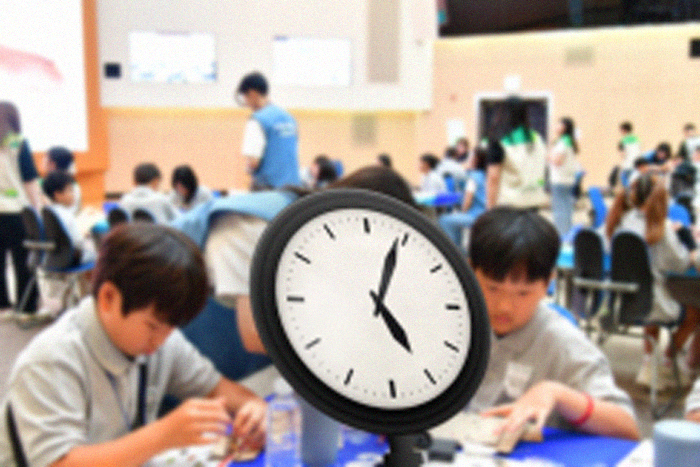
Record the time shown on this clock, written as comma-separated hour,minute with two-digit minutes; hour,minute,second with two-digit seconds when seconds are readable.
5,04
